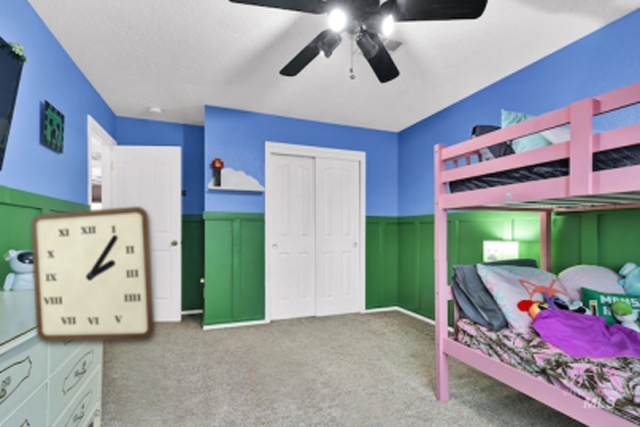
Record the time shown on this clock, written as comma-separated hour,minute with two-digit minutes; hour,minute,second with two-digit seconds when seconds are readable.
2,06
